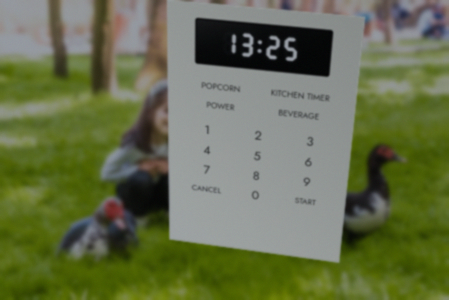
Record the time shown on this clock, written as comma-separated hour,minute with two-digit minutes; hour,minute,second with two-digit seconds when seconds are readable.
13,25
